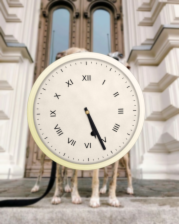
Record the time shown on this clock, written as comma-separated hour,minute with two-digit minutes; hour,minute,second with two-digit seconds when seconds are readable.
5,26
